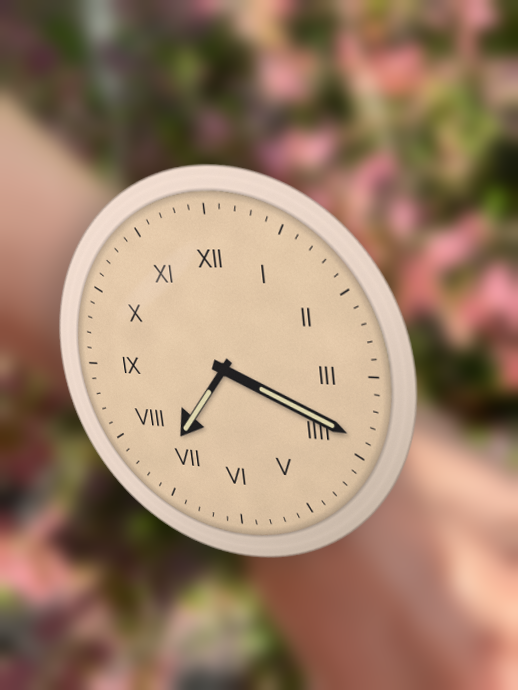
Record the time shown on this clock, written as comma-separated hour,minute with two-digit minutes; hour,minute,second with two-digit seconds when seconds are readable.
7,19
